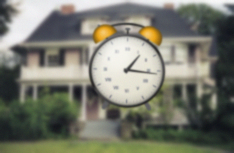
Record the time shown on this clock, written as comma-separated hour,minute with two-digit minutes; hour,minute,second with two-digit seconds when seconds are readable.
1,16
